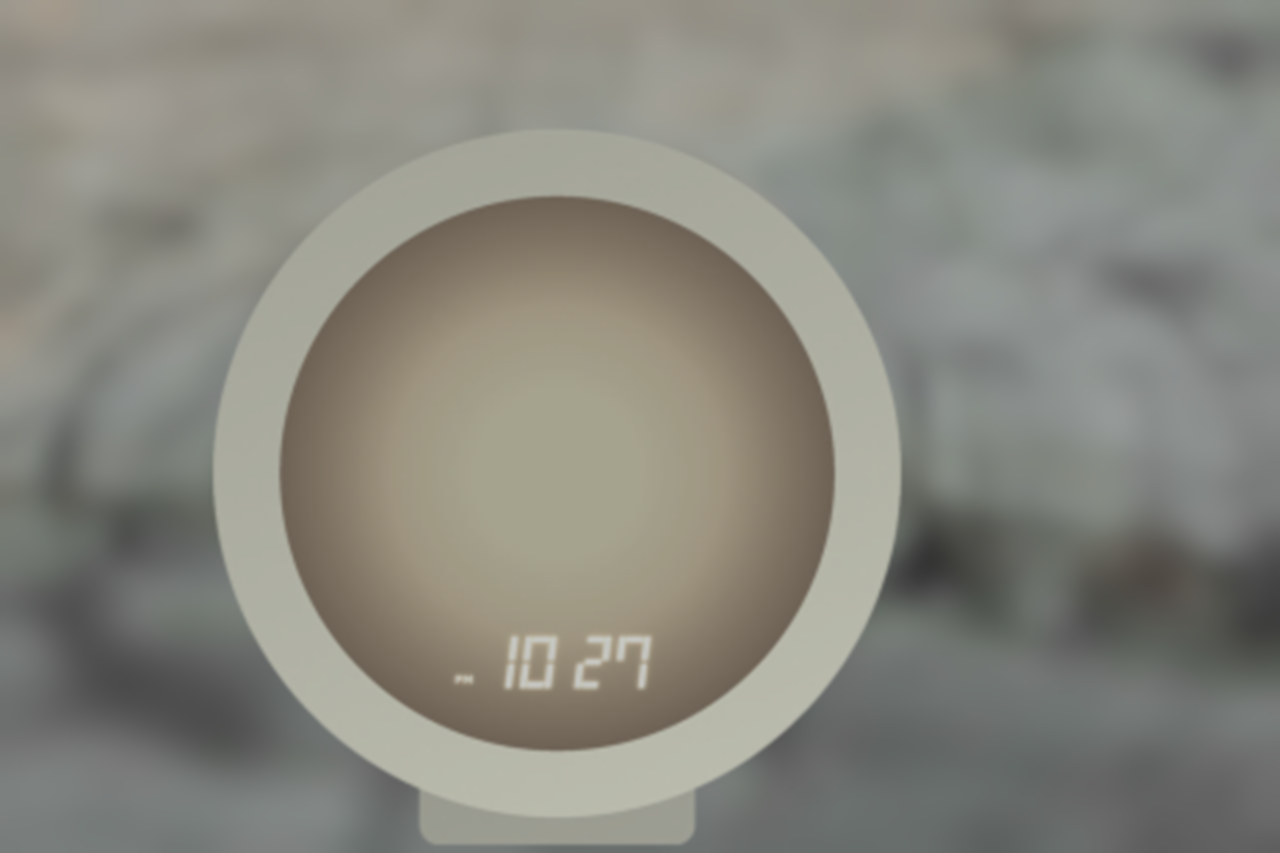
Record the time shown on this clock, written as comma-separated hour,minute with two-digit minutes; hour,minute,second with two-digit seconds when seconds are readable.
10,27
